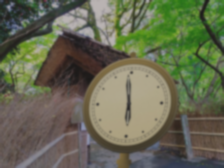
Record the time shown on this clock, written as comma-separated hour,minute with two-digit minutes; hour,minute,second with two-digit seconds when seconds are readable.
5,59
